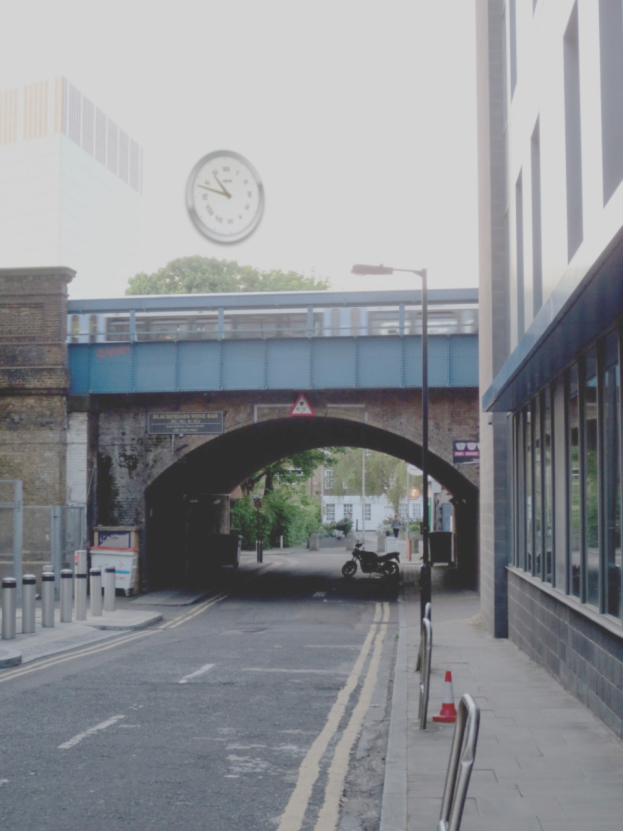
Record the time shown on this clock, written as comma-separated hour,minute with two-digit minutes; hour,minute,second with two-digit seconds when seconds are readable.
10,48
